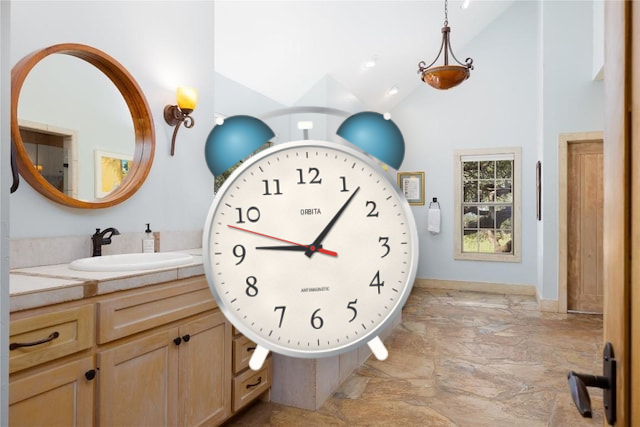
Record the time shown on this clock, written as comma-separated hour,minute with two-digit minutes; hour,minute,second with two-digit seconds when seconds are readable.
9,06,48
